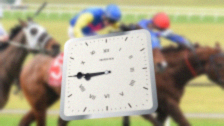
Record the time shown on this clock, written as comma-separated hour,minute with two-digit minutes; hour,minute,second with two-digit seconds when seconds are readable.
8,45
